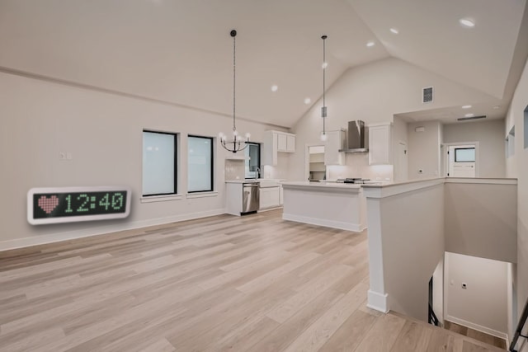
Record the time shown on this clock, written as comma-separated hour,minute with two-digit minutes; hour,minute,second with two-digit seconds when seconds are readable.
12,40
